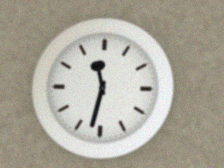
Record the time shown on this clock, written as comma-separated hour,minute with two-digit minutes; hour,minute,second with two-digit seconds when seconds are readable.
11,32
